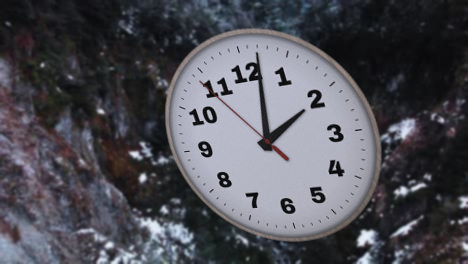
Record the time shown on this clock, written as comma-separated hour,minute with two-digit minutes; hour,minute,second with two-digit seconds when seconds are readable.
2,01,54
